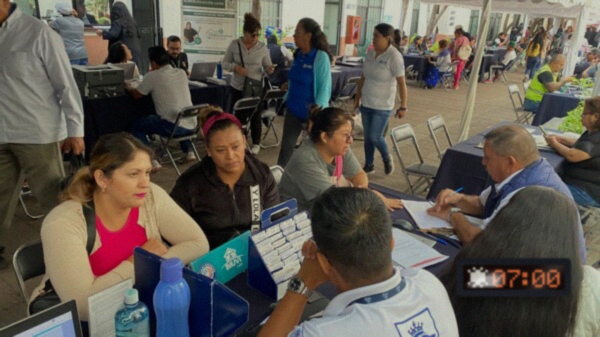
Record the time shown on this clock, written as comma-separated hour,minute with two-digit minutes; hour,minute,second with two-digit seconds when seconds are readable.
7,00
